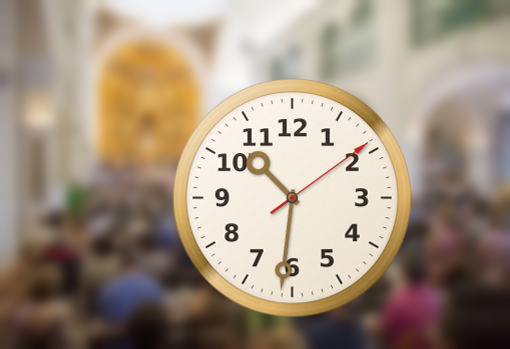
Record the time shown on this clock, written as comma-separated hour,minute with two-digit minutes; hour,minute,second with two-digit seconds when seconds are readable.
10,31,09
